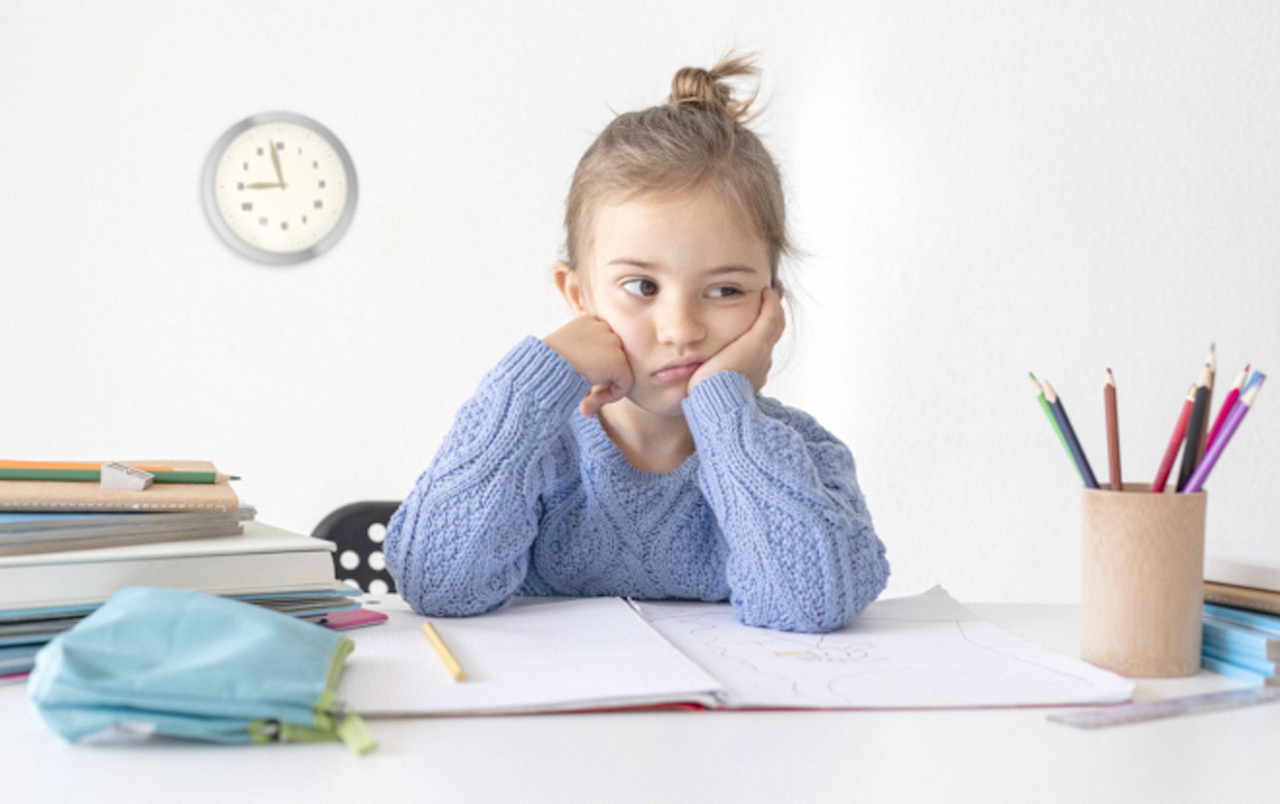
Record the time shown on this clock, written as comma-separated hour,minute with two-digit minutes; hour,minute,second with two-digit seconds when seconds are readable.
8,58
